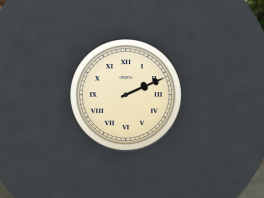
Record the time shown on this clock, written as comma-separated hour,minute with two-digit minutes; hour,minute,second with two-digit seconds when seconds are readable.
2,11
